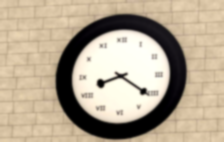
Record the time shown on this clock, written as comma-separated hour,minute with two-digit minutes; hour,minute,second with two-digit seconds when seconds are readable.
8,21
